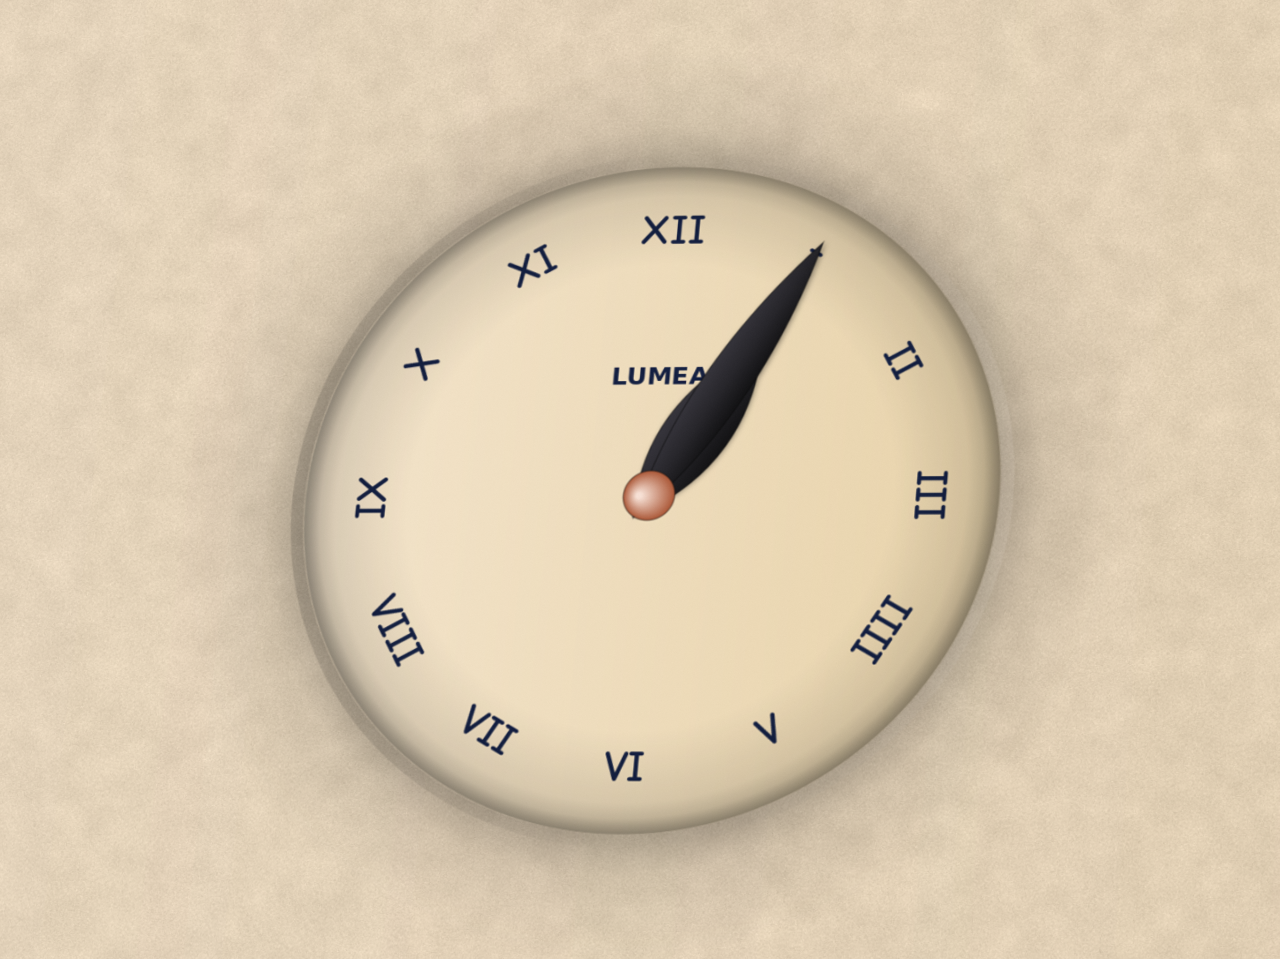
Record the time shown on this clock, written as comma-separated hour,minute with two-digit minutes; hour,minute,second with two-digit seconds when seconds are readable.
1,05
